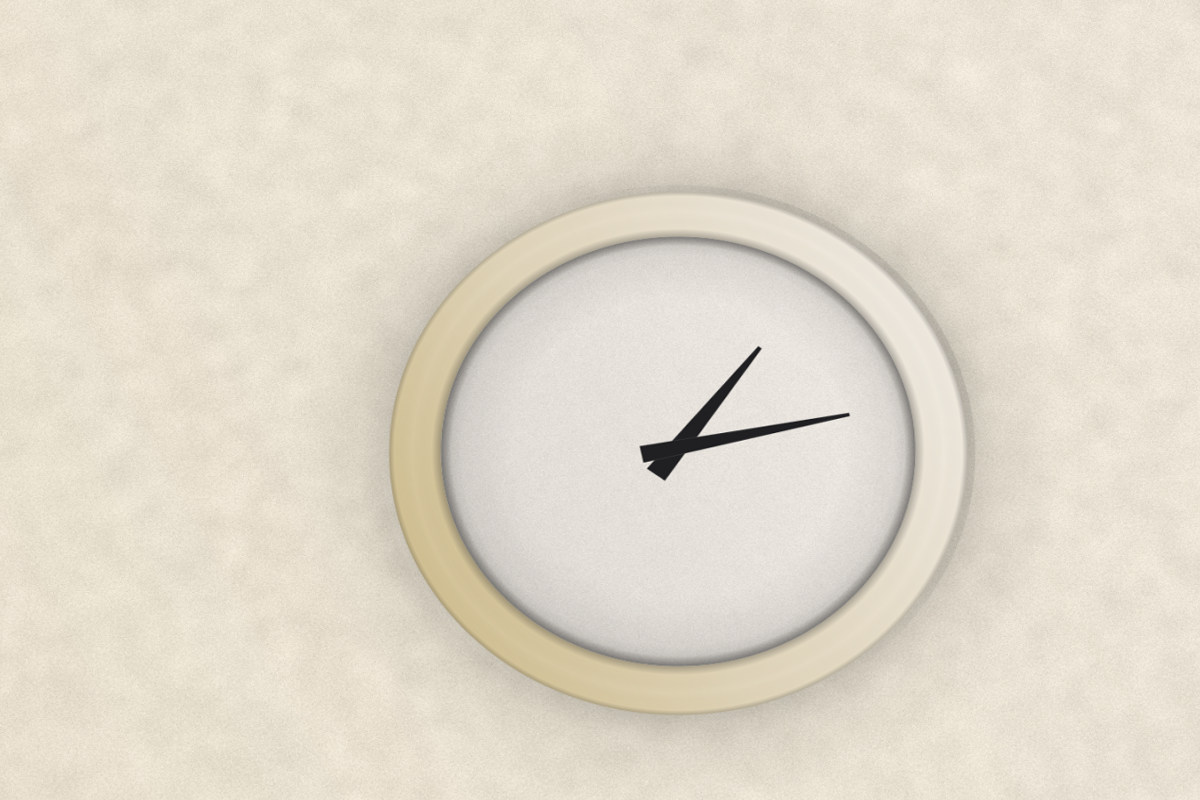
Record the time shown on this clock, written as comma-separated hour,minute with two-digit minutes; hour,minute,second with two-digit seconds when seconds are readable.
1,13
